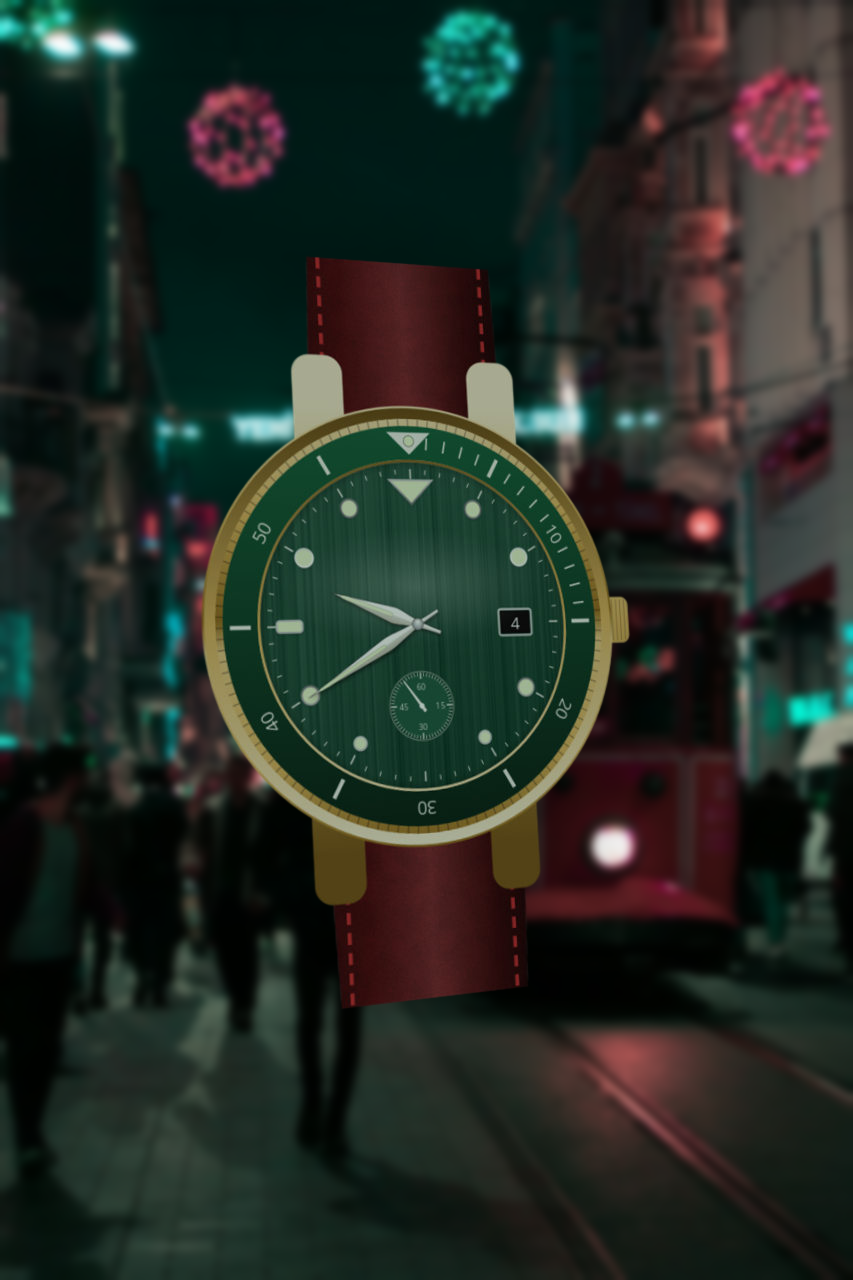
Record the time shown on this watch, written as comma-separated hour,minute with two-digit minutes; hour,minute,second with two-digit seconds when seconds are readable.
9,39,54
